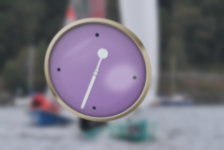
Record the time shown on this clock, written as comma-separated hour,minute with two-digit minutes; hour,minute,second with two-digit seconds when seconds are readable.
12,33
